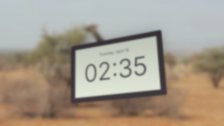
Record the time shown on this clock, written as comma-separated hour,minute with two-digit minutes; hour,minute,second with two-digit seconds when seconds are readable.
2,35
